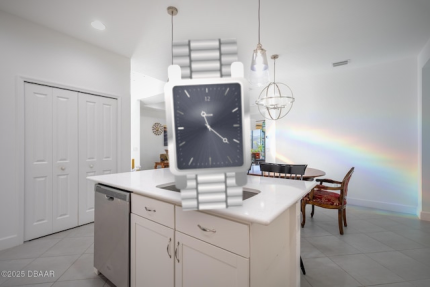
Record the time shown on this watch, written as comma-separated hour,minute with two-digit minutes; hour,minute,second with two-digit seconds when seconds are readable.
11,22
